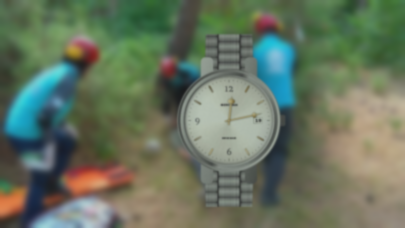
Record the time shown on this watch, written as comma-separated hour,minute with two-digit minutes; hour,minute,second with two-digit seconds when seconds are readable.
12,13
